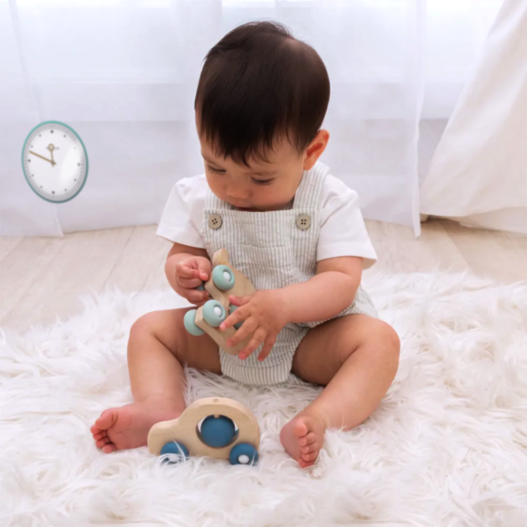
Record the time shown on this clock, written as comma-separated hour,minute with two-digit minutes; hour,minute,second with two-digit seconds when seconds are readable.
11,48
